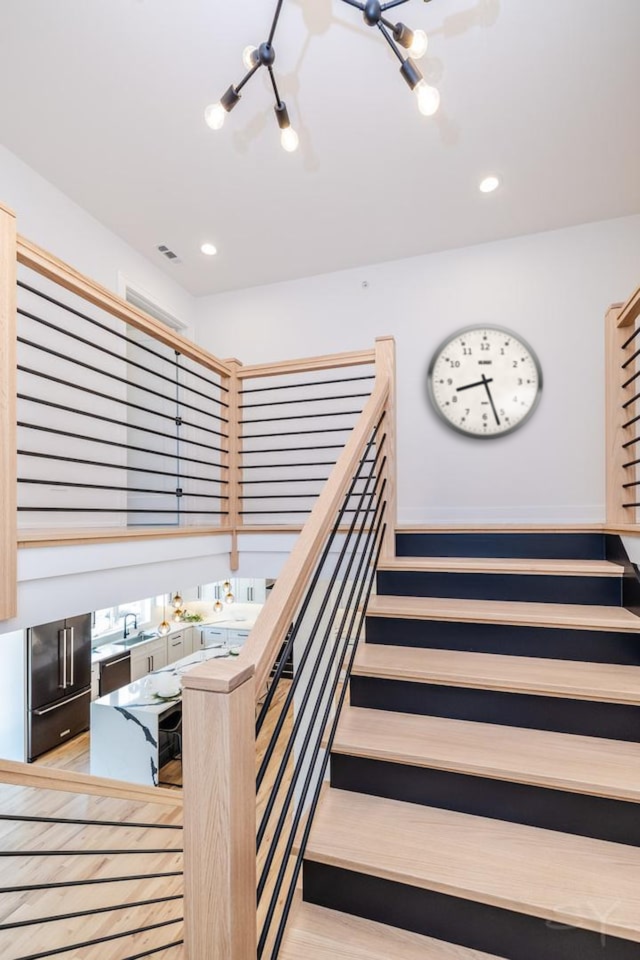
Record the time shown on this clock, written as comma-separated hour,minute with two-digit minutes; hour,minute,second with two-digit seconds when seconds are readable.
8,27
